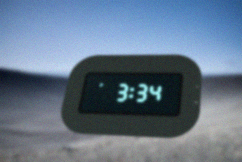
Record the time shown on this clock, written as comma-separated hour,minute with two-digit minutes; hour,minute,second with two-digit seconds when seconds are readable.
3,34
